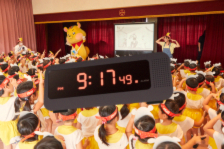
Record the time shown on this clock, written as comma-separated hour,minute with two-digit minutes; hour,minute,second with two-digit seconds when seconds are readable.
9,17,49
